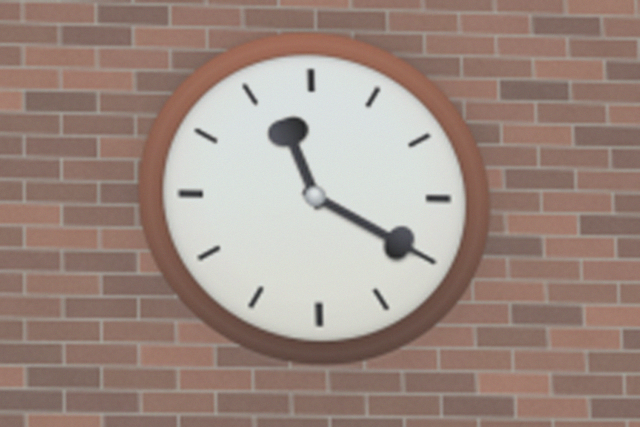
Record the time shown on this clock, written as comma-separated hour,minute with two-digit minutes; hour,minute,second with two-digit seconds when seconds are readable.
11,20
